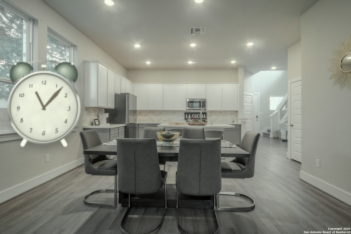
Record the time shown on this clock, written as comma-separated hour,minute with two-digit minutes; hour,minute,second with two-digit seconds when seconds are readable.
11,07
